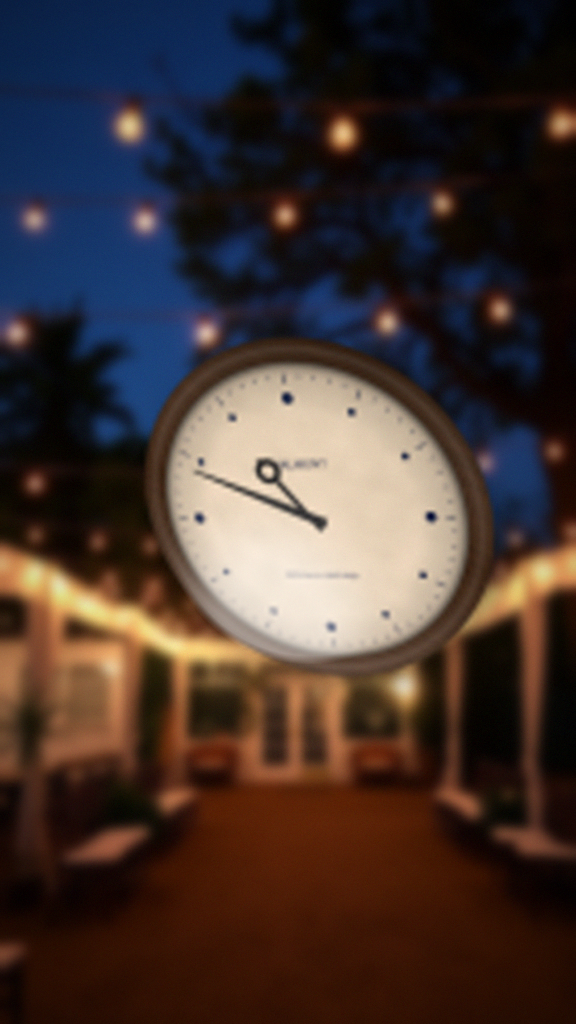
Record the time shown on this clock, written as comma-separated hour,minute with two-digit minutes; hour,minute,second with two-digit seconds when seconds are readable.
10,49
